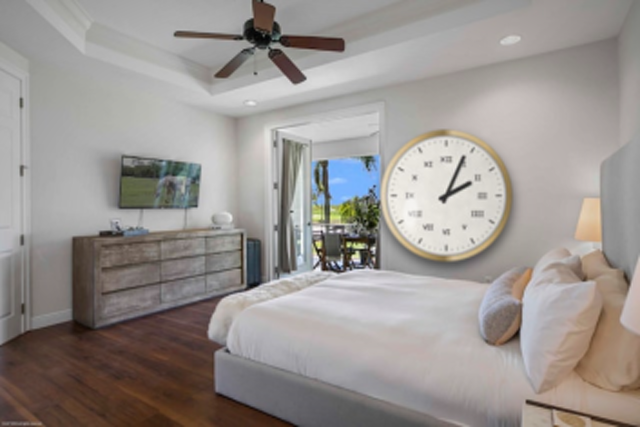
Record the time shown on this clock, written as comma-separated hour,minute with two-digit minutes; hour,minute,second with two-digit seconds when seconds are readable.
2,04
